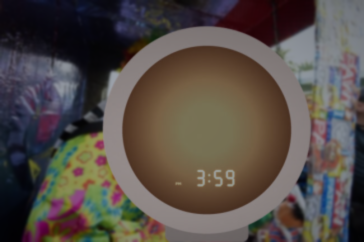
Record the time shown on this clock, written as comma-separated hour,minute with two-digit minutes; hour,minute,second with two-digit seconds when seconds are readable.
3,59
